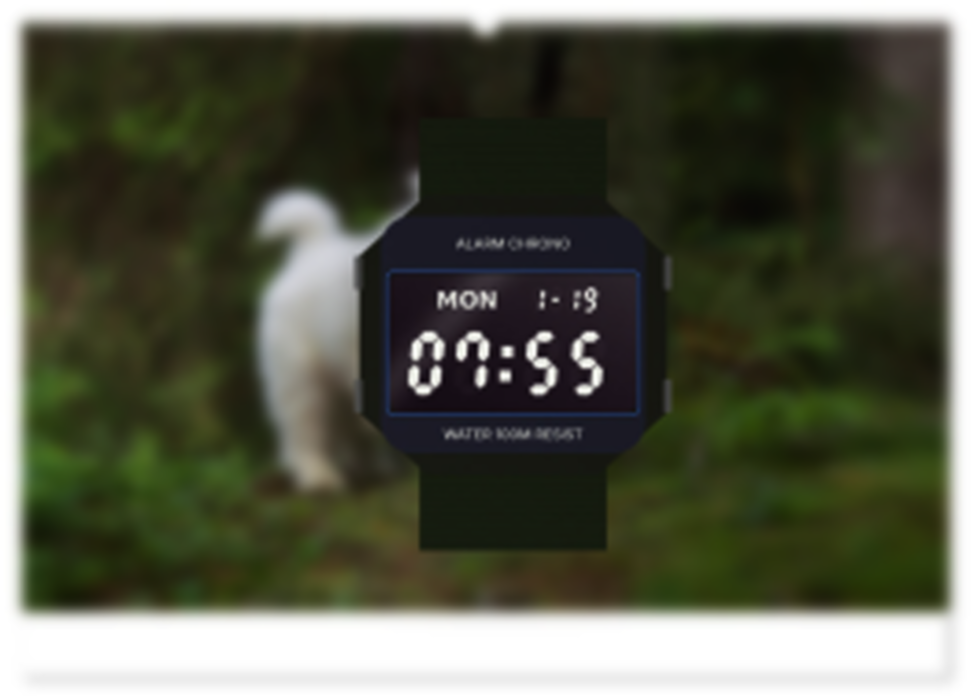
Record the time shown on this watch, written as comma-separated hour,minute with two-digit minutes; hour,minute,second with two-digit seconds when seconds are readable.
7,55
